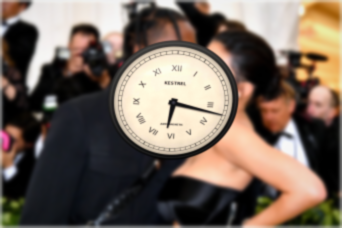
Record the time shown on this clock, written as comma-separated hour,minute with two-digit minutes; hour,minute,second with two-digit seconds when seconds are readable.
6,17
